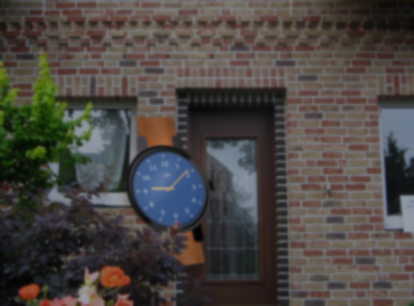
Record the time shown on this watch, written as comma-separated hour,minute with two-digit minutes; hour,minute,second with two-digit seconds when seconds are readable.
9,09
